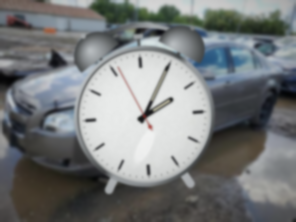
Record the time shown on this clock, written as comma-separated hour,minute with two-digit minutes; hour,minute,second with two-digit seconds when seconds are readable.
2,04,56
